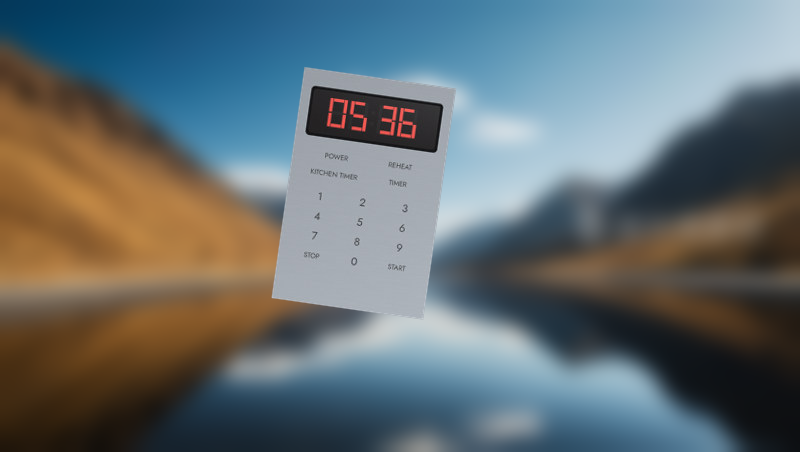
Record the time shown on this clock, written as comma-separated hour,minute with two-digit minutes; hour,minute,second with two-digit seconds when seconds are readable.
5,36
